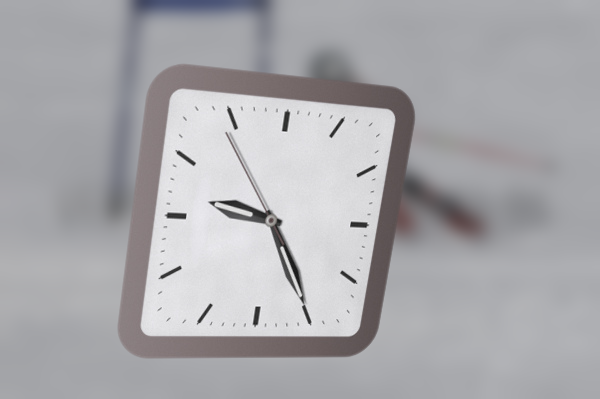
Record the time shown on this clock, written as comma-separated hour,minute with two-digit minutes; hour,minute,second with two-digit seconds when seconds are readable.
9,24,54
